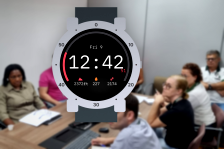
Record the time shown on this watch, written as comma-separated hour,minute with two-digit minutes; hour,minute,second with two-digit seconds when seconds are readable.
12,42
